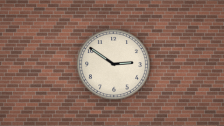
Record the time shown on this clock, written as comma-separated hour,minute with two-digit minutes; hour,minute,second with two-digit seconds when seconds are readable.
2,51
